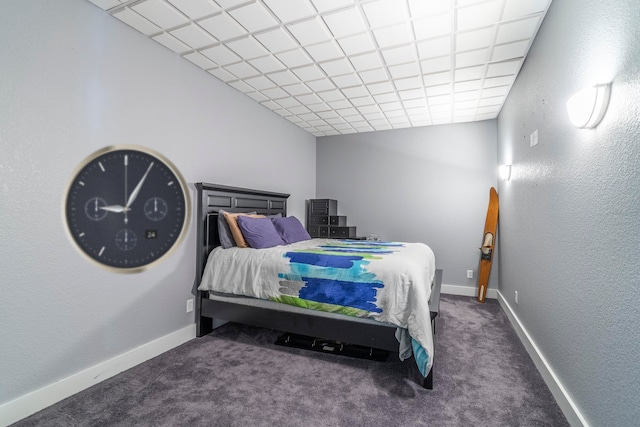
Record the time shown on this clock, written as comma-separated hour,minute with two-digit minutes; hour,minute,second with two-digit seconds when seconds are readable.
9,05
